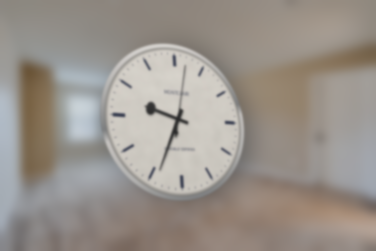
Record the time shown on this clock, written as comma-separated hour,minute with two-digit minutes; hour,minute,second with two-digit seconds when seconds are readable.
9,34,02
